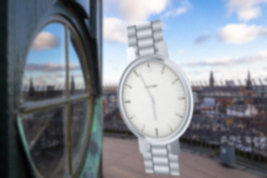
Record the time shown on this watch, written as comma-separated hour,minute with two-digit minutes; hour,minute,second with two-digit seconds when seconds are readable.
5,56
